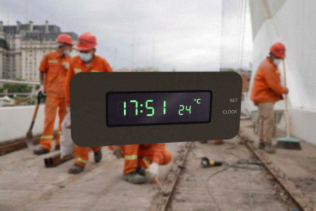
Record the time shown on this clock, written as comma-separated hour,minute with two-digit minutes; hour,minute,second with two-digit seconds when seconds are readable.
17,51
